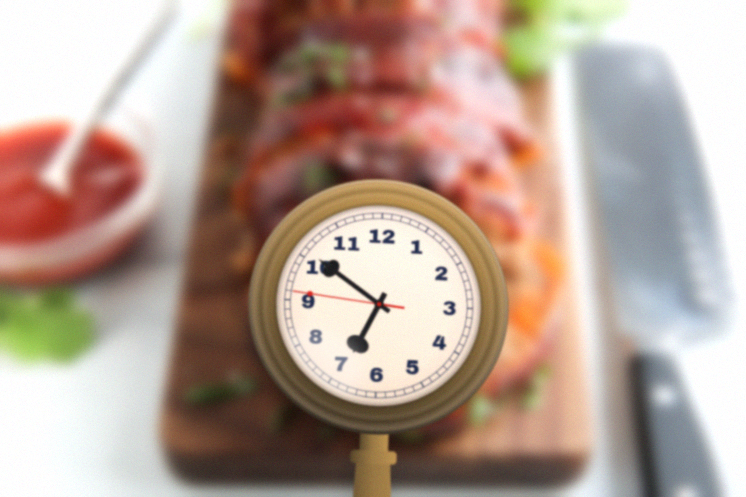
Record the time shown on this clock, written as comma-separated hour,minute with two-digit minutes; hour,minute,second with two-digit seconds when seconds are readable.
6,50,46
